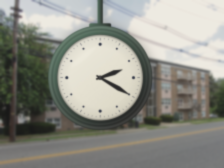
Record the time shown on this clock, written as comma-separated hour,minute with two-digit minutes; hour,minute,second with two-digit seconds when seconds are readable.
2,20
